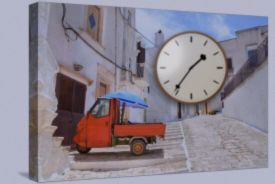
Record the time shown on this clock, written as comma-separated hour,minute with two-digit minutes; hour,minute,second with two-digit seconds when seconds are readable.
1,36
